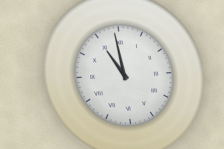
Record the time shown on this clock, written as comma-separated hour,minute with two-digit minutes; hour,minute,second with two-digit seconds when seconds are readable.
10,59
